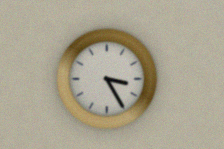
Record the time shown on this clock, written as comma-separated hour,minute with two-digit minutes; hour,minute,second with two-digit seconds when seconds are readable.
3,25
